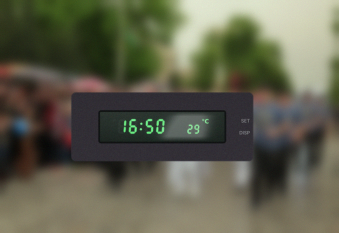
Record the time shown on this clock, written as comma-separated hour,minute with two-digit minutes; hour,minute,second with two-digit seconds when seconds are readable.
16,50
